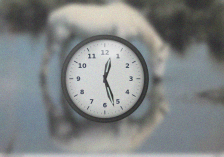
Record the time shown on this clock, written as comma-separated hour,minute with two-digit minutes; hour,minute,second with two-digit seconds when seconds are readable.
12,27
